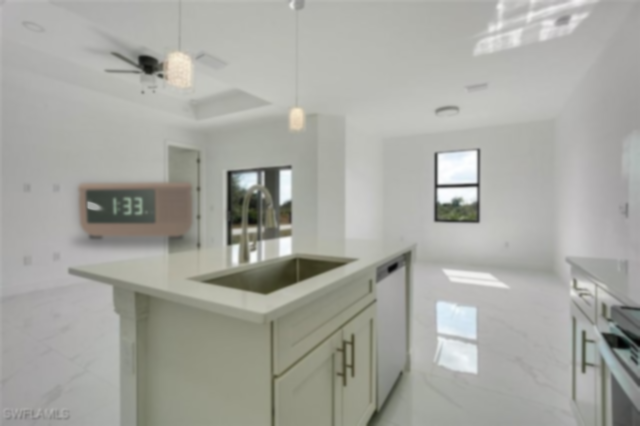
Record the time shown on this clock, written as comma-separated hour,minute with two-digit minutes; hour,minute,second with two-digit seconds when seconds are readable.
1,33
